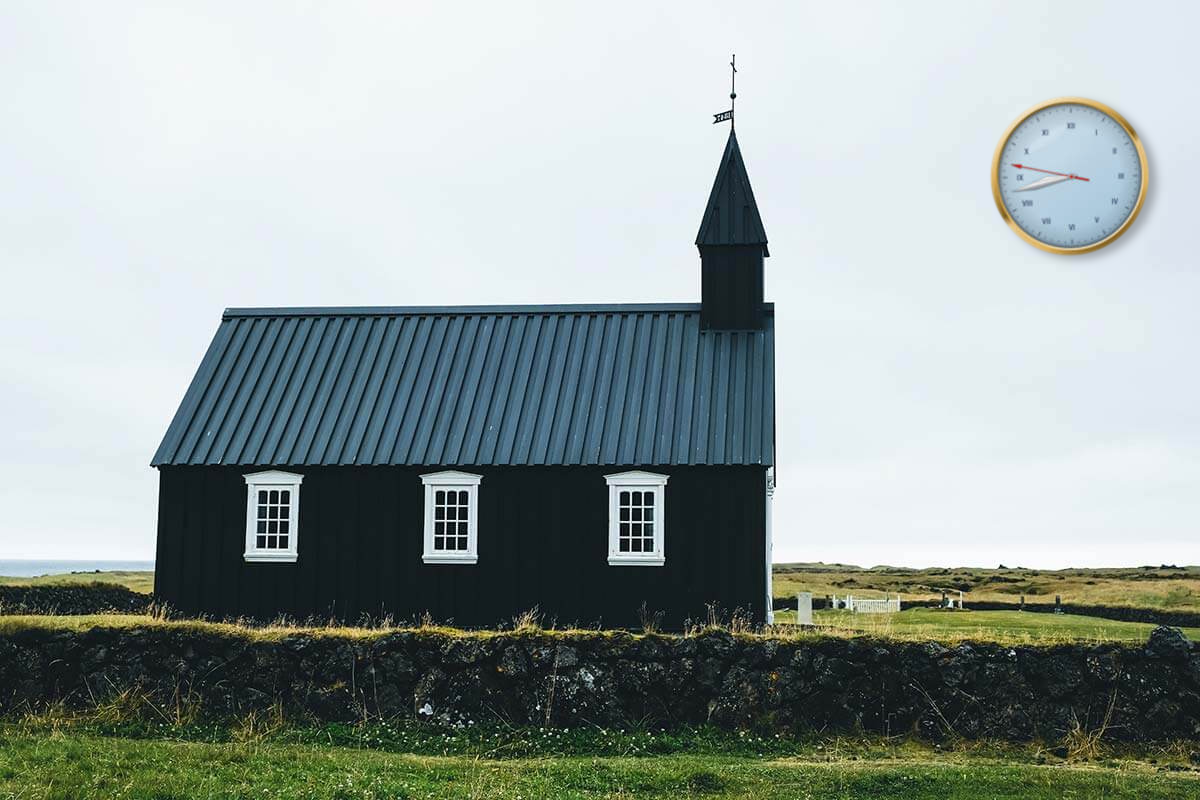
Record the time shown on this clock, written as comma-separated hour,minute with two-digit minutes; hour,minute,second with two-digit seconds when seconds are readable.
8,42,47
